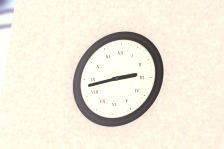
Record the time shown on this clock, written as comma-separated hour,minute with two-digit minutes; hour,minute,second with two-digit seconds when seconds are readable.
2,43
